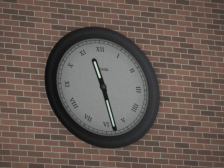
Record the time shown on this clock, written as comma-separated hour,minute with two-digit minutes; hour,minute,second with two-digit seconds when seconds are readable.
11,28
